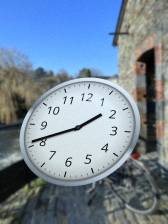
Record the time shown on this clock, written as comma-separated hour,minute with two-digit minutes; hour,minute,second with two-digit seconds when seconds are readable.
1,41
